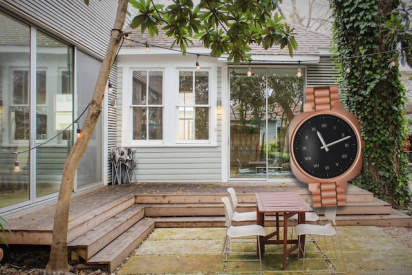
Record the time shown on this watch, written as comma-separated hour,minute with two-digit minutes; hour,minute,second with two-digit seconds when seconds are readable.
11,12
